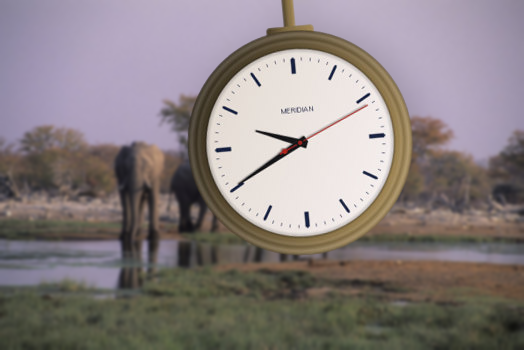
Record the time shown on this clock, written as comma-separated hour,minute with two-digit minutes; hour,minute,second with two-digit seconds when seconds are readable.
9,40,11
